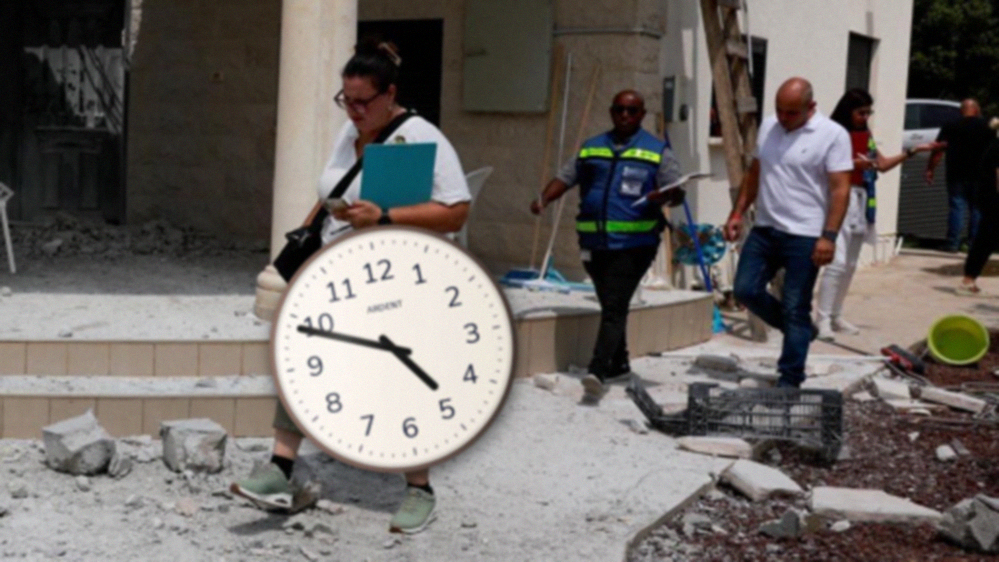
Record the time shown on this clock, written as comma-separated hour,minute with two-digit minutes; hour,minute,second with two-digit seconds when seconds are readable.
4,49
